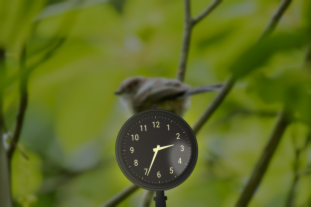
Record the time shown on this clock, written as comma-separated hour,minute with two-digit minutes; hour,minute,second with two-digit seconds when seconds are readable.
2,34
